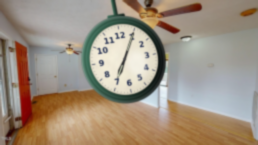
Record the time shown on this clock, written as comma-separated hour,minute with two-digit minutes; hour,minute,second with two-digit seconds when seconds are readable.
7,05
